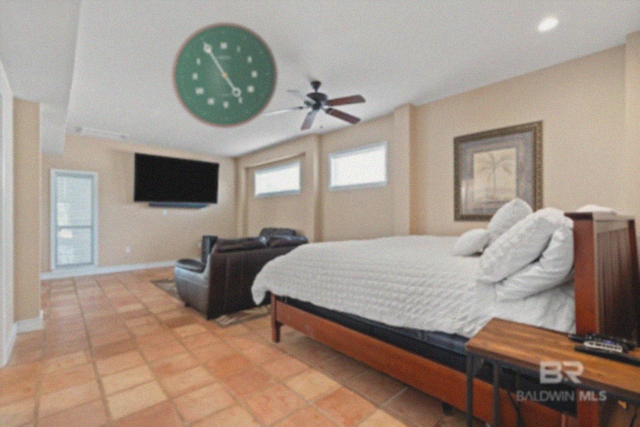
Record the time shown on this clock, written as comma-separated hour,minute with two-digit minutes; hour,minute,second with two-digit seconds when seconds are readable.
4,55
